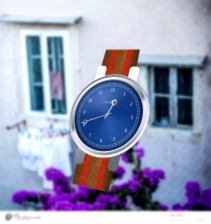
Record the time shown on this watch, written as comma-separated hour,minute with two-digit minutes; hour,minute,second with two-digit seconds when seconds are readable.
12,41
